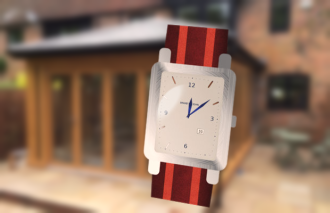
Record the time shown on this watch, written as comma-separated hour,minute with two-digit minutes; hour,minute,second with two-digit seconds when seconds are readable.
12,08
